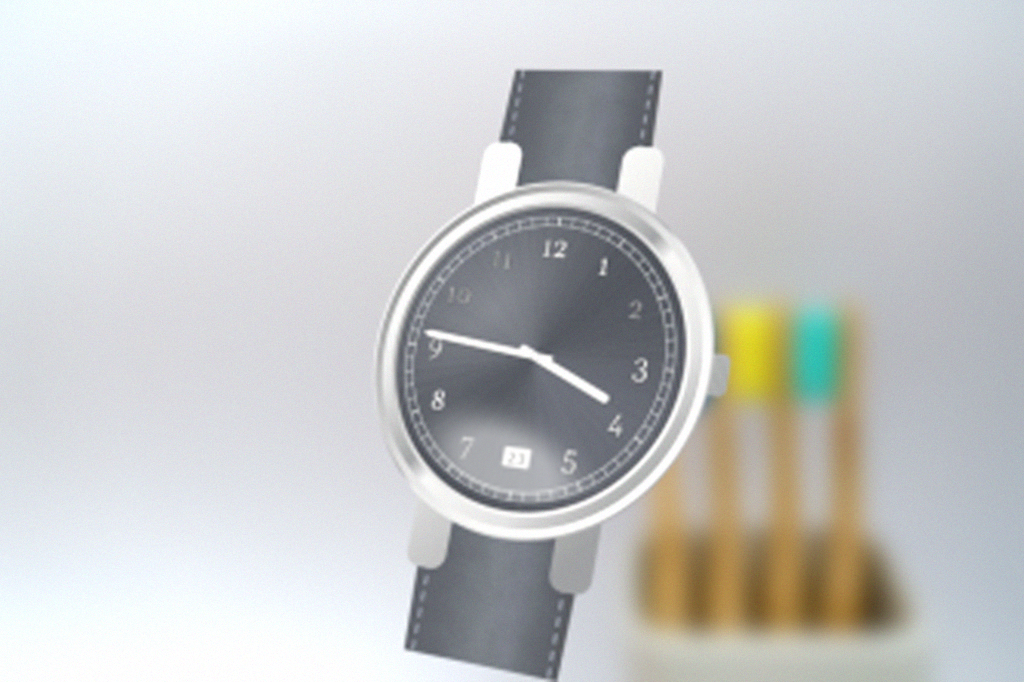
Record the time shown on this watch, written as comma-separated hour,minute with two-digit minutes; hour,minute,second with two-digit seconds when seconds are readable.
3,46
